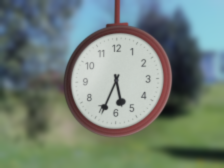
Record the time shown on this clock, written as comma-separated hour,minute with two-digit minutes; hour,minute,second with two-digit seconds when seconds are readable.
5,34
